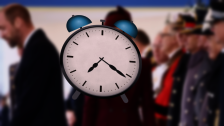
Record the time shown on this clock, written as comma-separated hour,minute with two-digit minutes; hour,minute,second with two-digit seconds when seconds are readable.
7,21
